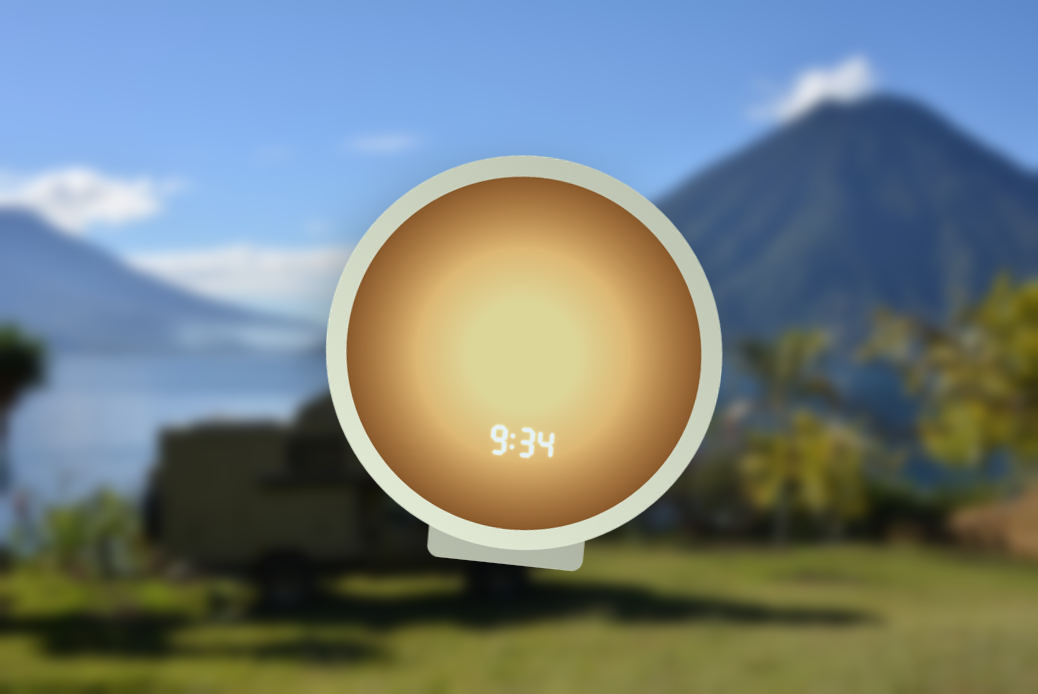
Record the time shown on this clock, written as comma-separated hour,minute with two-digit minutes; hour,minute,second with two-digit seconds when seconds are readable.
9,34
